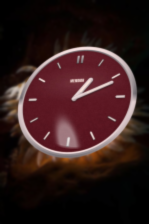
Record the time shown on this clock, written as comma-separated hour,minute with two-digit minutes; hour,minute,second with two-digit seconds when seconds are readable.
1,11
